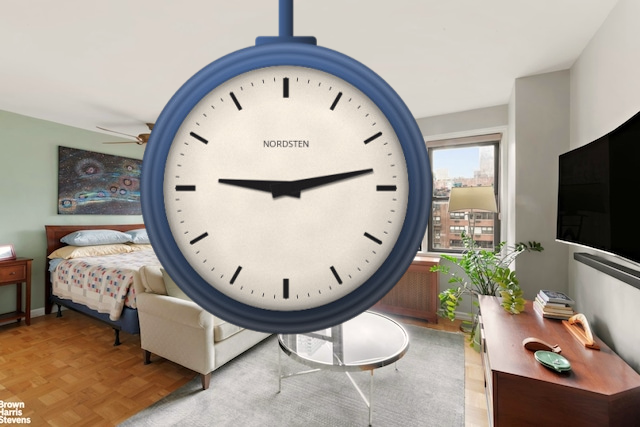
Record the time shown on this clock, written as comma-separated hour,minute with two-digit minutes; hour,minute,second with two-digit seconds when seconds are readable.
9,13
